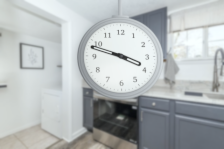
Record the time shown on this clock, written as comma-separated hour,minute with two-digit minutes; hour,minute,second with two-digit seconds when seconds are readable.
3,48
